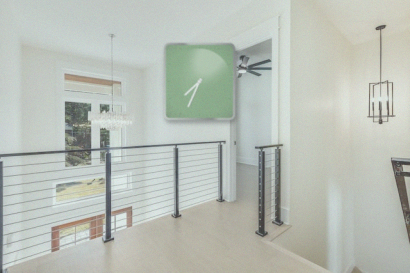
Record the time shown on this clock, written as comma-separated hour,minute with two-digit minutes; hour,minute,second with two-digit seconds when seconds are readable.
7,34
